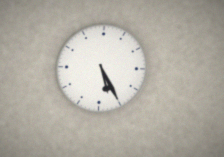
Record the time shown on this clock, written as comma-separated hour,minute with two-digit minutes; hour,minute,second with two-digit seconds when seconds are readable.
5,25
